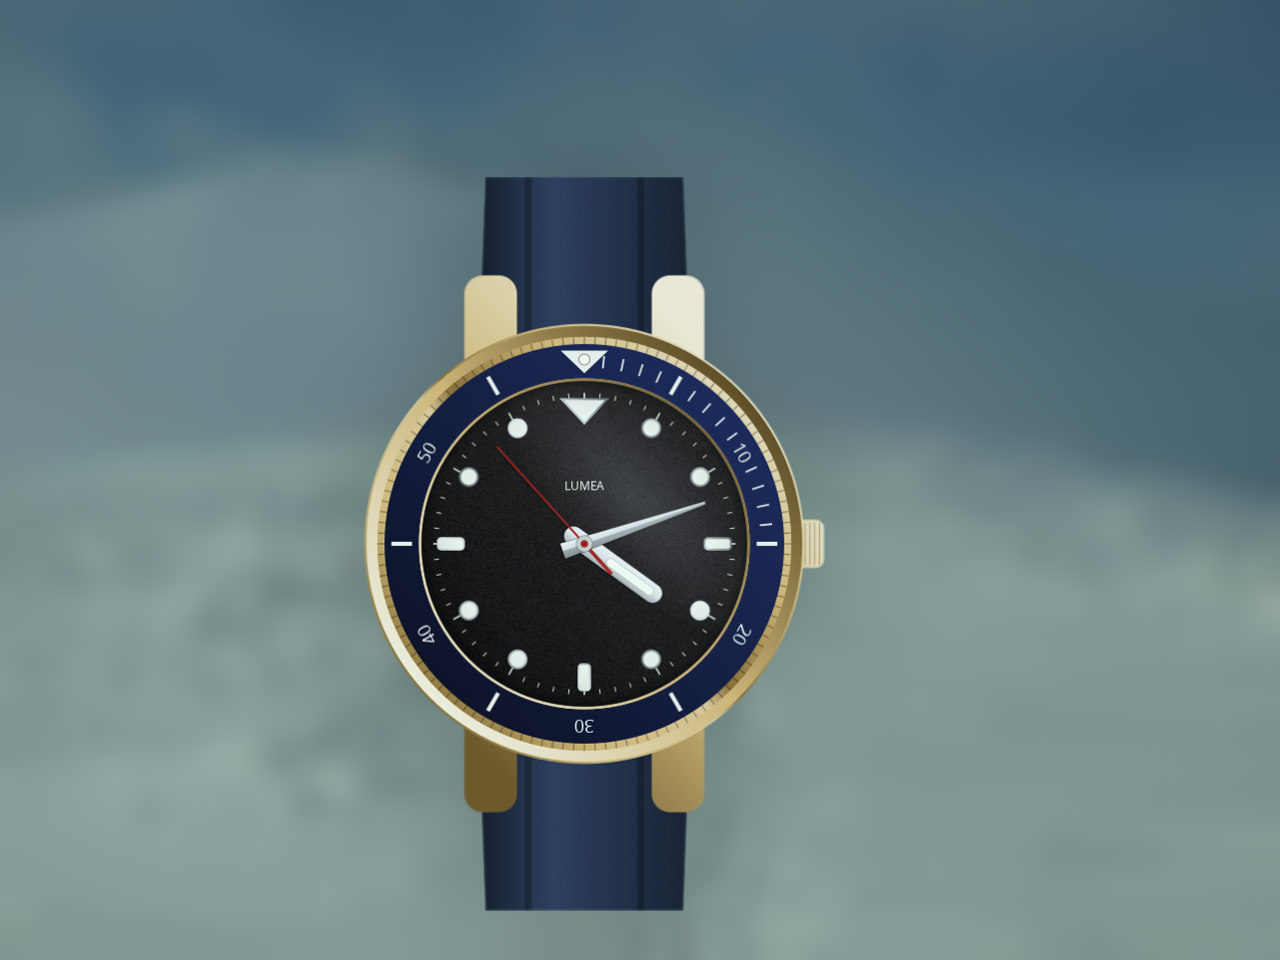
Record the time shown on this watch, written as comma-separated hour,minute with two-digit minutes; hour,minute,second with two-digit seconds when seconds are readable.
4,11,53
